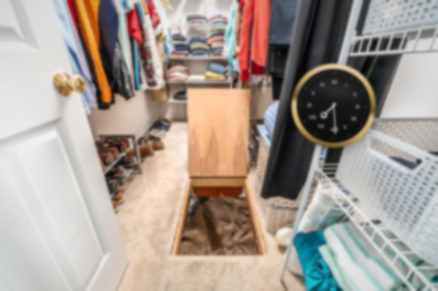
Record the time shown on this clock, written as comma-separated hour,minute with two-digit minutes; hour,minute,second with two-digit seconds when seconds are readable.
7,29
